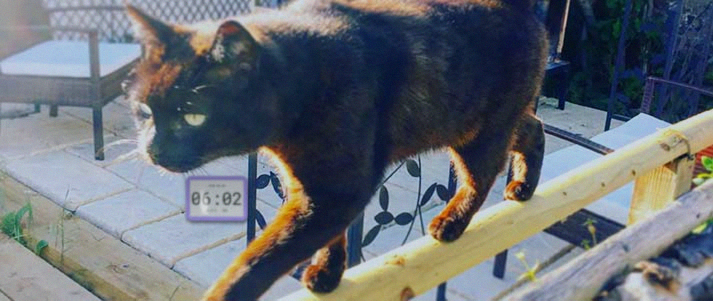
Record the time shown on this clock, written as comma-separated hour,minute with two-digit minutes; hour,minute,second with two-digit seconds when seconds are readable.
6,02
